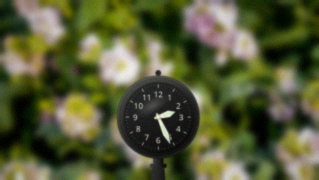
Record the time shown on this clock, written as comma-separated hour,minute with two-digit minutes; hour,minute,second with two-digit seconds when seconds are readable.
2,26
